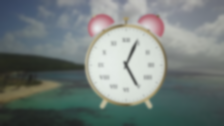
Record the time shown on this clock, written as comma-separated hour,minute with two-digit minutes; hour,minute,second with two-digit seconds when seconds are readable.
5,04
